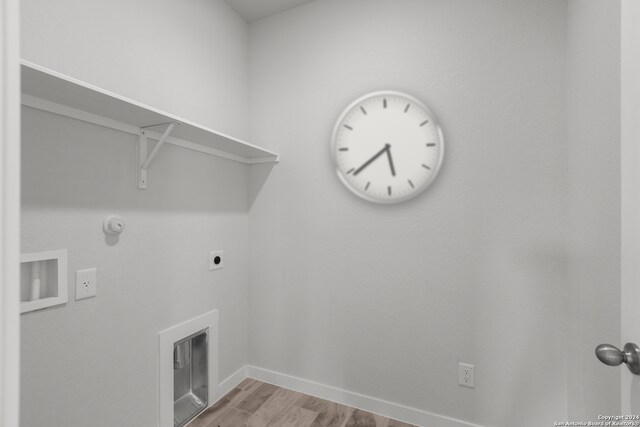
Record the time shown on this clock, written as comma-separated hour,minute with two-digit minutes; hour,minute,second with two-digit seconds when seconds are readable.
5,39
